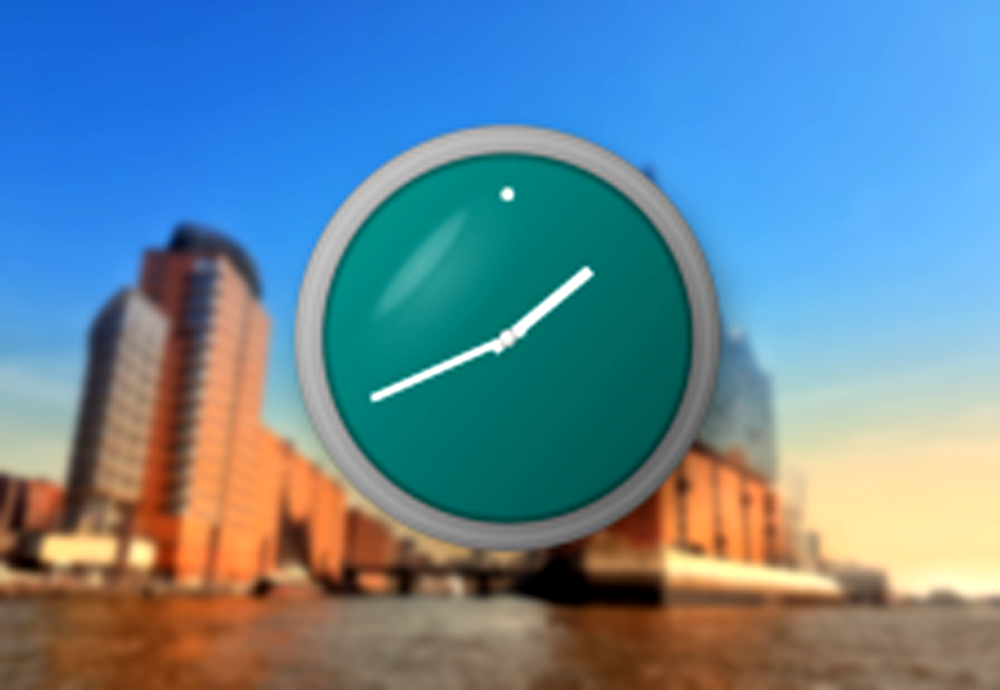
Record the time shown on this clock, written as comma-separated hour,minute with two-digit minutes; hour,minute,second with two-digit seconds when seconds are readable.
1,41
